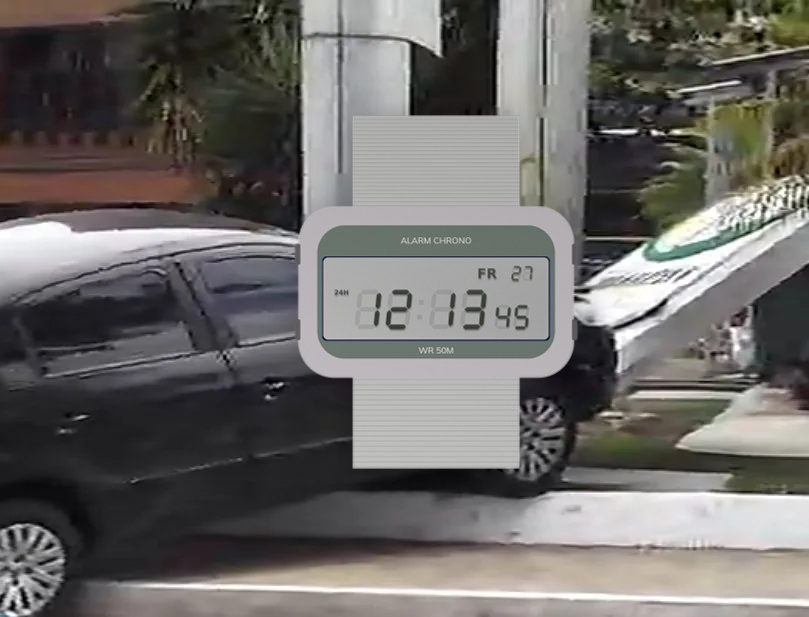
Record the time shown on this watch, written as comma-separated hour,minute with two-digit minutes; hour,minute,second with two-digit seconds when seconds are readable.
12,13,45
